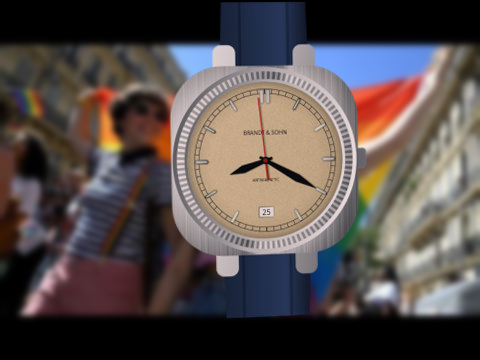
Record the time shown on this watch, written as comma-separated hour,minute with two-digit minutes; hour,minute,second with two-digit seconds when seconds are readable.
8,19,59
